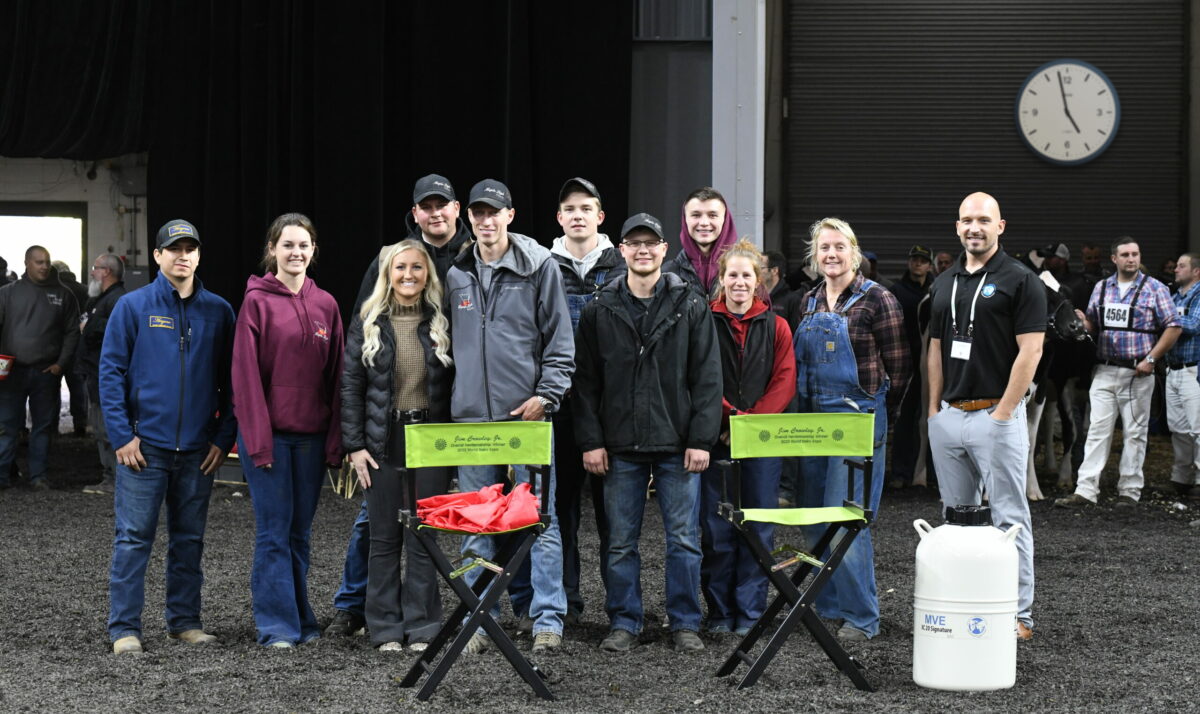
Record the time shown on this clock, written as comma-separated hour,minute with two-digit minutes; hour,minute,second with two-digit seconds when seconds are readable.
4,58
